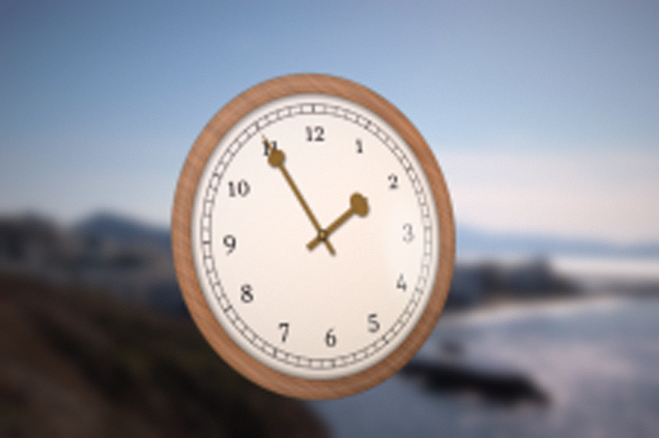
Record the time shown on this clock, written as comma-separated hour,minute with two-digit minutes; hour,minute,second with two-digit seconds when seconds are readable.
1,55
